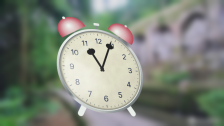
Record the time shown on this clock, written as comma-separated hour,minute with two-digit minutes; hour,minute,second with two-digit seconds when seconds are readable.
11,04
